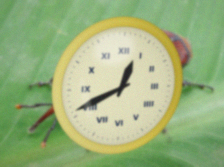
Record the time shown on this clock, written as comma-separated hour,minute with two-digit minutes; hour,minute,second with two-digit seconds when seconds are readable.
12,41
